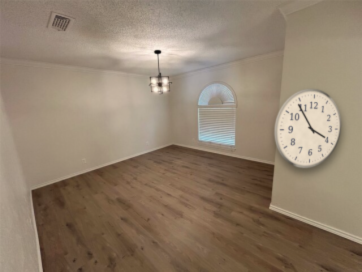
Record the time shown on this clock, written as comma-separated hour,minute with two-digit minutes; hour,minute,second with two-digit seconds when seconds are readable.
3,54
